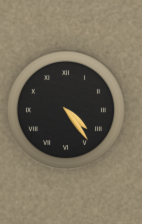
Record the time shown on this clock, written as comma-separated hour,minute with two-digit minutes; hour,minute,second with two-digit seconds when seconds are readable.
4,24
